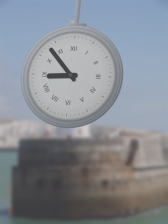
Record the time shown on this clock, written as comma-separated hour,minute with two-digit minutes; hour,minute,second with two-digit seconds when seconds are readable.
8,53
